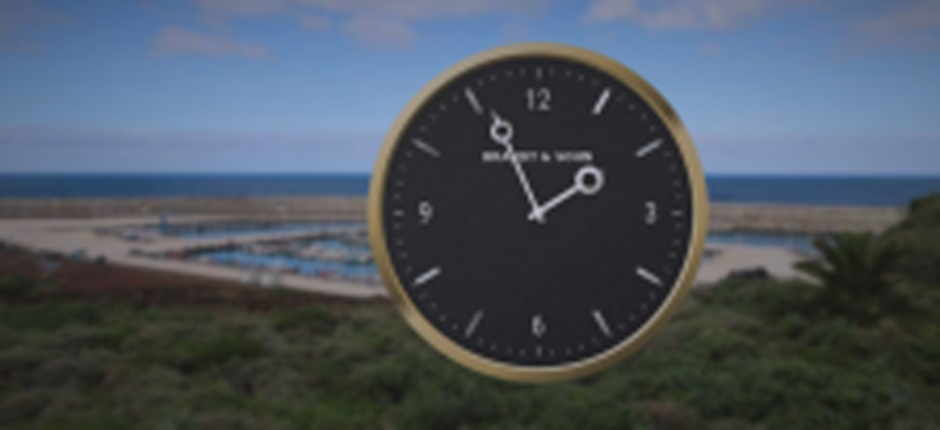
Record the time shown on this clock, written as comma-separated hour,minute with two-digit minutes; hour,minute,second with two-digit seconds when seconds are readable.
1,56
